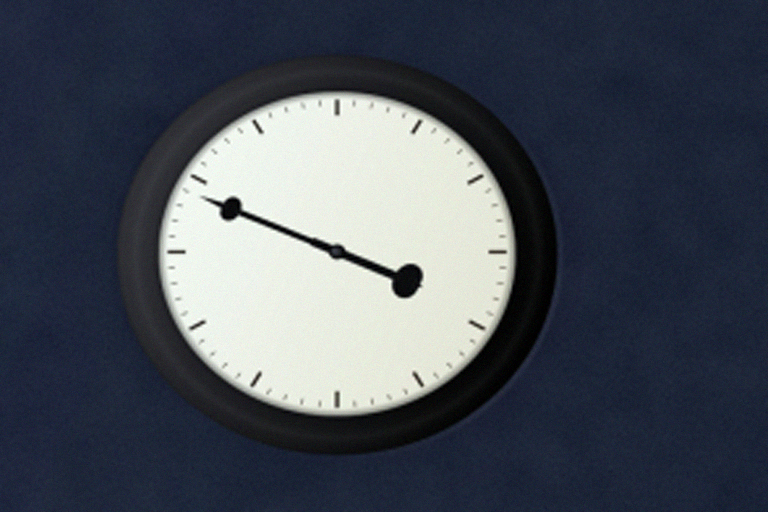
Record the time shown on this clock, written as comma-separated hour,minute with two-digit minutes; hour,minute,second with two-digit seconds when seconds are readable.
3,49
